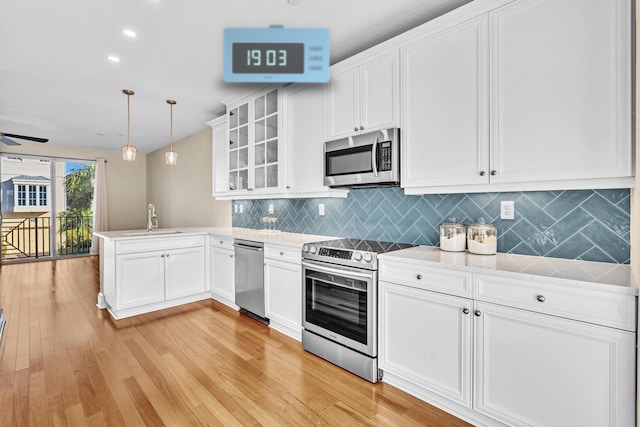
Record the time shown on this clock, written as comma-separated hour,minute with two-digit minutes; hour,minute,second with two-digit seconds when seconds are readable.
19,03
